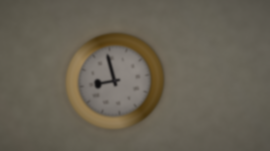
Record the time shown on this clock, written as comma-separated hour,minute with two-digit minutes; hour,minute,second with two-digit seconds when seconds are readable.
8,59
